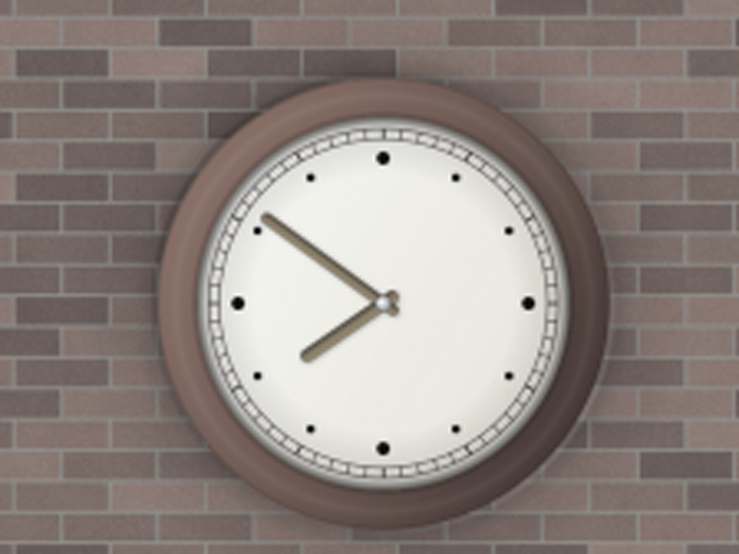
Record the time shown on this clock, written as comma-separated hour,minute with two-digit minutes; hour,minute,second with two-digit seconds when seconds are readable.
7,51
